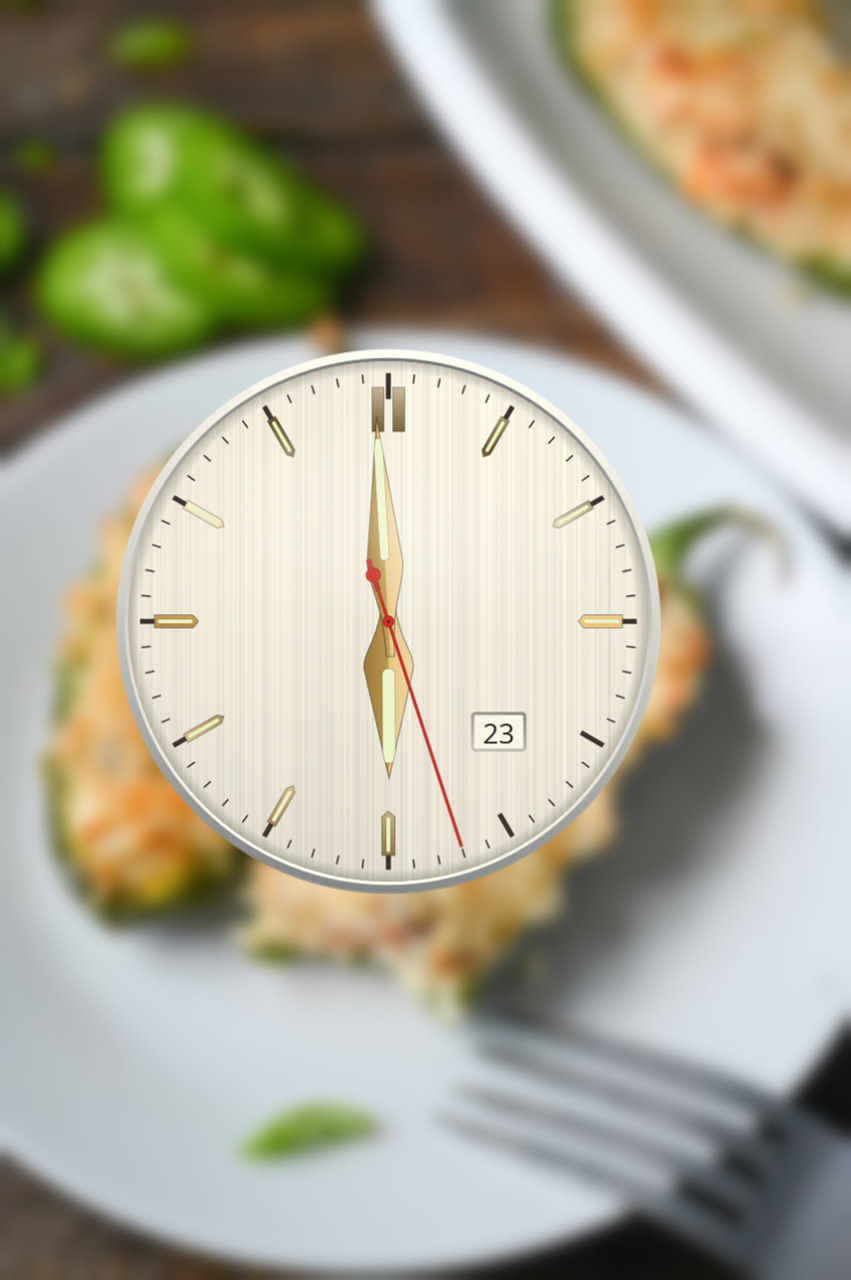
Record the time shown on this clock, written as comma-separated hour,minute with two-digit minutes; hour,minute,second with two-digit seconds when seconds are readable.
5,59,27
